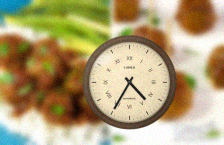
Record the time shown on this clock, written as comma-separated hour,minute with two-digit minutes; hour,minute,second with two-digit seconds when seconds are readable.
4,35
